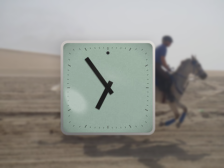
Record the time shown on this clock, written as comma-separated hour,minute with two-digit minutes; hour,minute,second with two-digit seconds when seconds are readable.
6,54
